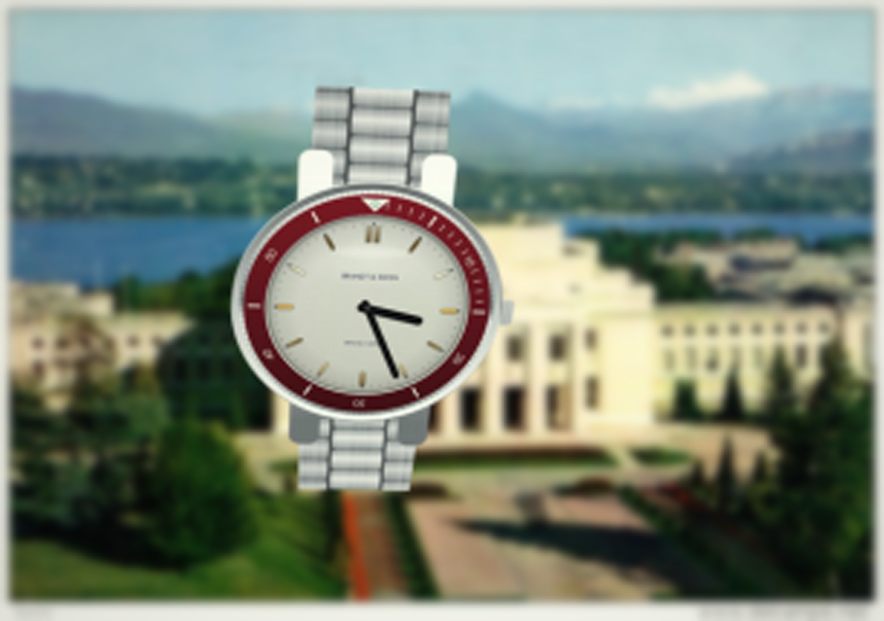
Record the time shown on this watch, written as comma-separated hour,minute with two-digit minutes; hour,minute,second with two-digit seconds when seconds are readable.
3,26
